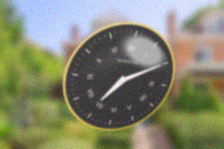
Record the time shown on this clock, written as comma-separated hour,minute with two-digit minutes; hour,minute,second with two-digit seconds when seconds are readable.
7,10
